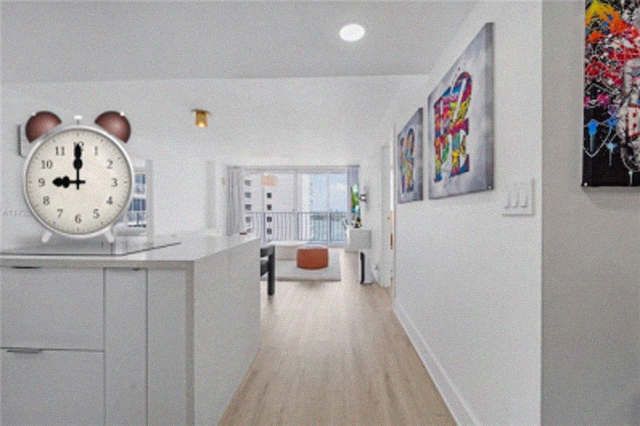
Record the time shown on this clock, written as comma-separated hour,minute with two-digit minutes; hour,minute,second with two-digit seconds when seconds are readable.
9,00
